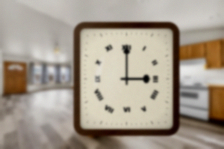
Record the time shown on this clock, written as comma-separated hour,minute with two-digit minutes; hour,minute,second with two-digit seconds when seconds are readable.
3,00
